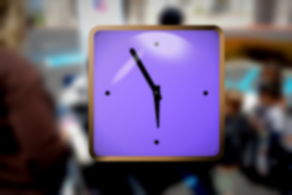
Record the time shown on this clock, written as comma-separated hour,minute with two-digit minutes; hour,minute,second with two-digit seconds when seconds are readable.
5,55
